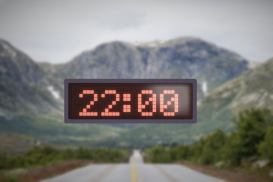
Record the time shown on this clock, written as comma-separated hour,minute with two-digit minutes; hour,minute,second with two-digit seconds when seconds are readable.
22,00
